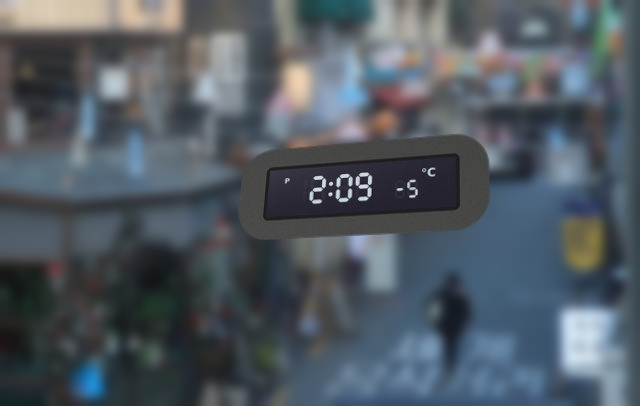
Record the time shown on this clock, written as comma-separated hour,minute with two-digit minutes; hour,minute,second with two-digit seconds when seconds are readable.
2,09
